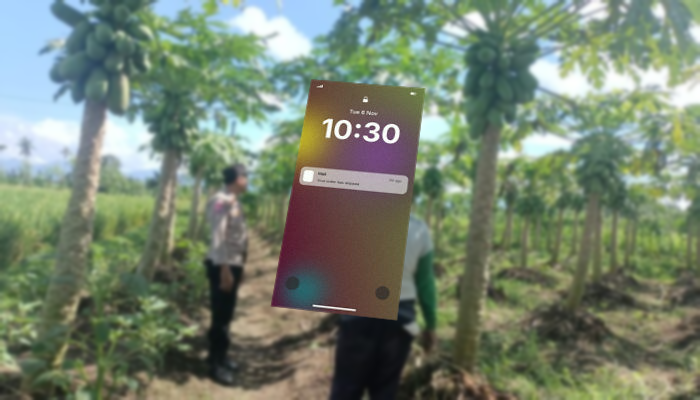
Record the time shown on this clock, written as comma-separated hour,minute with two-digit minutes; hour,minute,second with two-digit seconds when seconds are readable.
10,30
